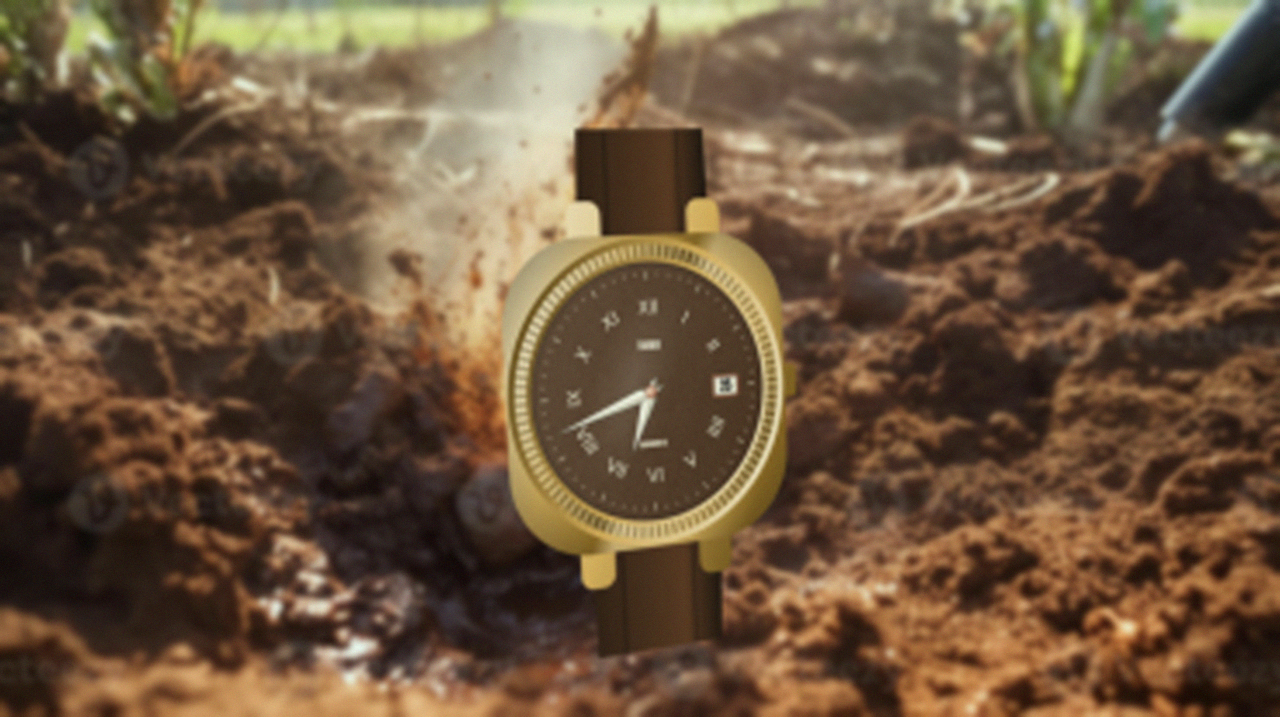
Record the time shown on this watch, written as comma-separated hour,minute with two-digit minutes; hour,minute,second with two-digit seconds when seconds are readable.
6,42
